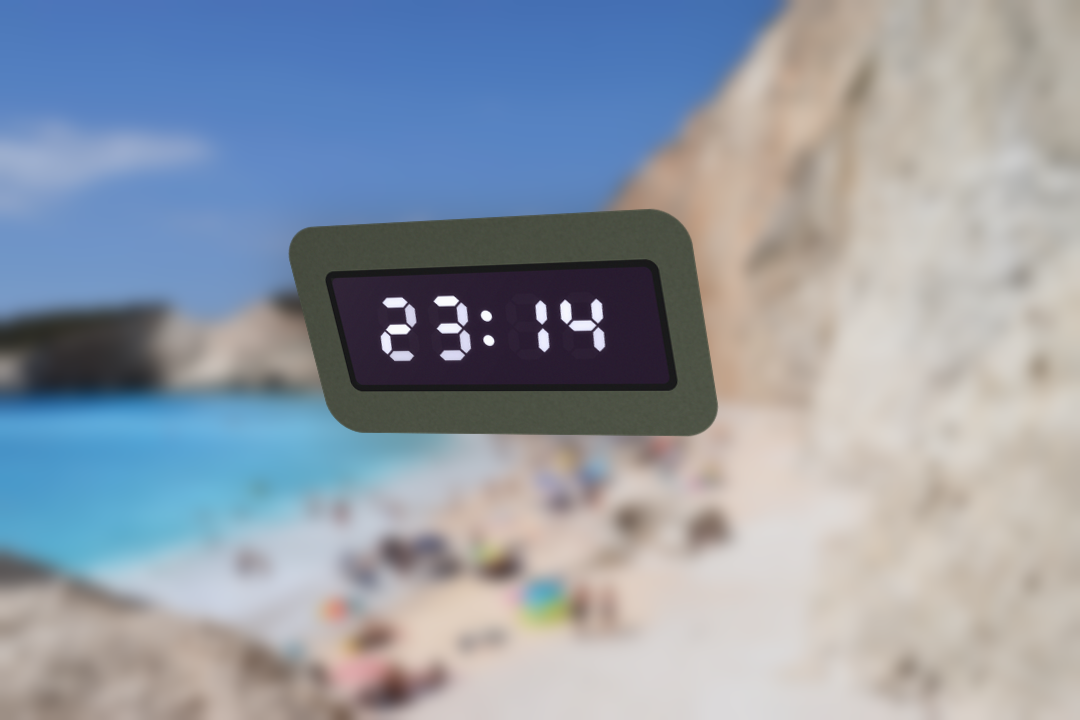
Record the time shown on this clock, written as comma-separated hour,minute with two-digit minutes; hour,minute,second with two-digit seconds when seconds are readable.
23,14
